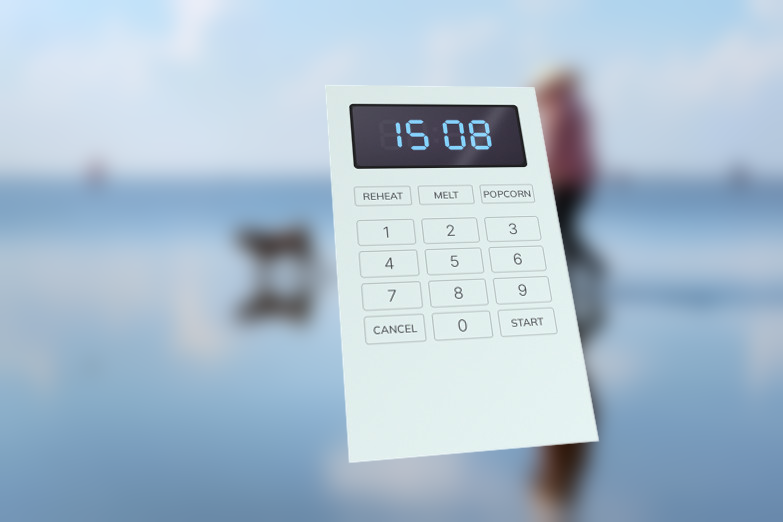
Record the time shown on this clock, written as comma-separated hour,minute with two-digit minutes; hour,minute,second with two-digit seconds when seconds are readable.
15,08
